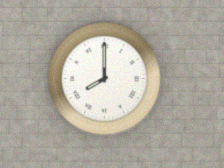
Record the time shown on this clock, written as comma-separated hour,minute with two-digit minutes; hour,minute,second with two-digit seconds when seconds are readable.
8,00
